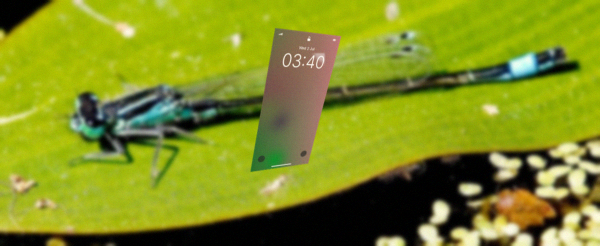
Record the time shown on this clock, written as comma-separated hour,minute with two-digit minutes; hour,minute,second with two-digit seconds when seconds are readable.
3,40
